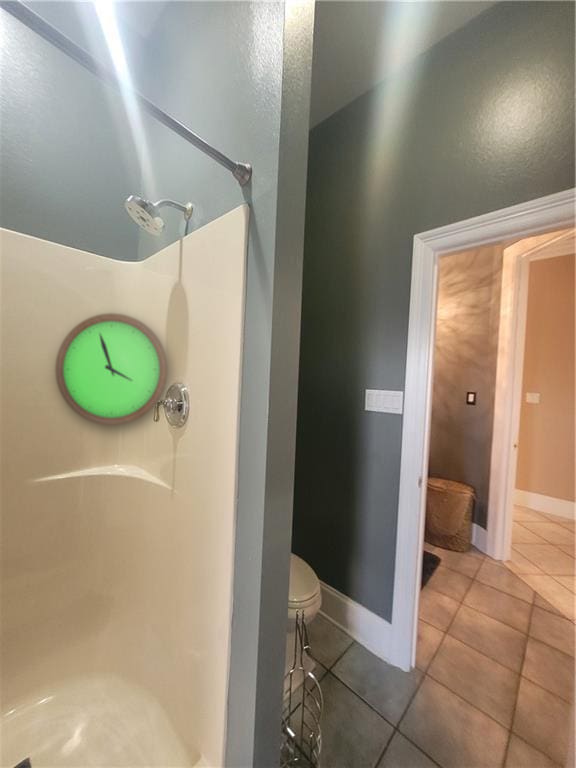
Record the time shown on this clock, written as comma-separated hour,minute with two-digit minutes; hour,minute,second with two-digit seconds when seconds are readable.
3,57
